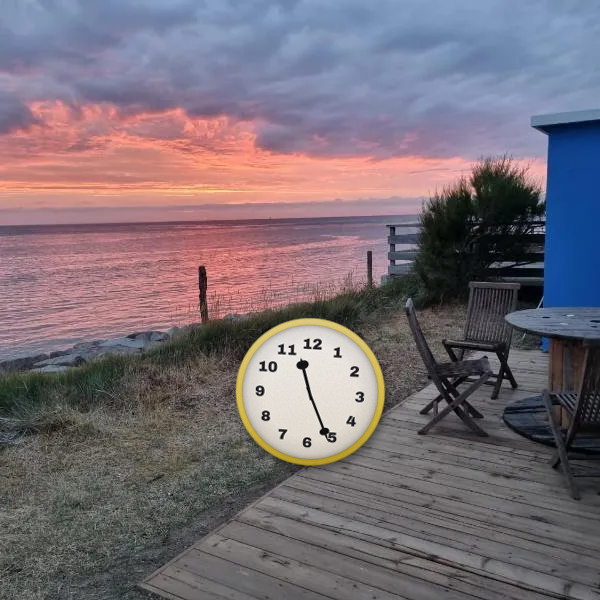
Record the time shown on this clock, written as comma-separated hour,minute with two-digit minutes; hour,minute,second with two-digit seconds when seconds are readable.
11,26
